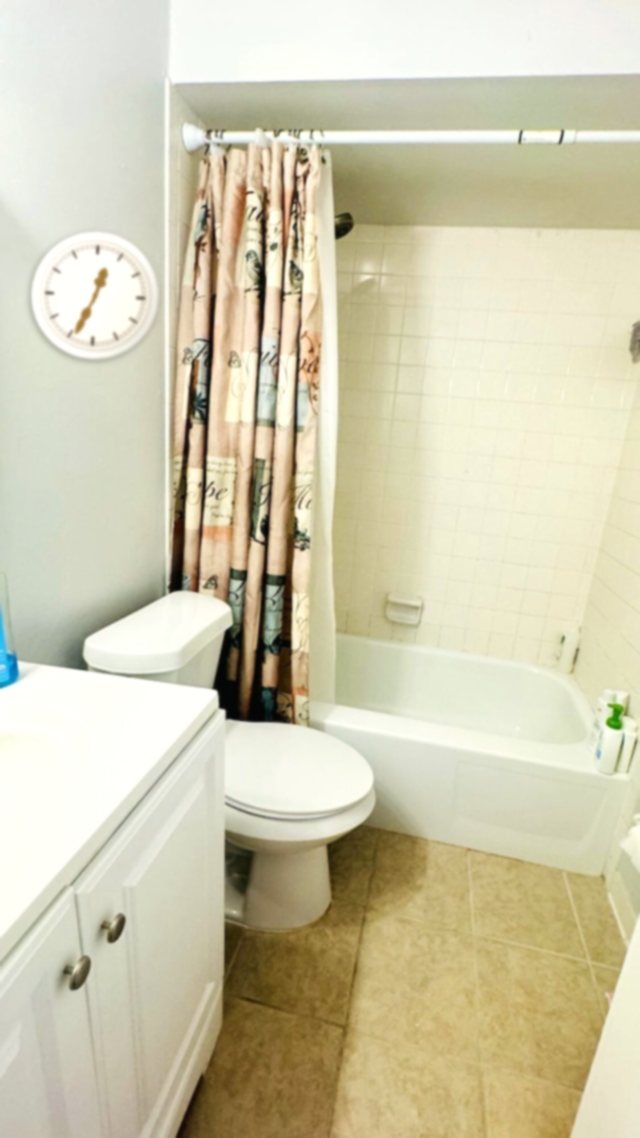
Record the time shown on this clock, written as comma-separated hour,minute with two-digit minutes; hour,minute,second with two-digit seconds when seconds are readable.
12,34
